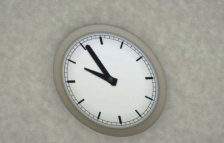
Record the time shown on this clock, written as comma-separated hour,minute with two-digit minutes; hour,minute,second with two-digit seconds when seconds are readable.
9,56
